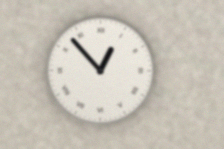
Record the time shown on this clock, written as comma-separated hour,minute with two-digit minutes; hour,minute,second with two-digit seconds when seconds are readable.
12,53
